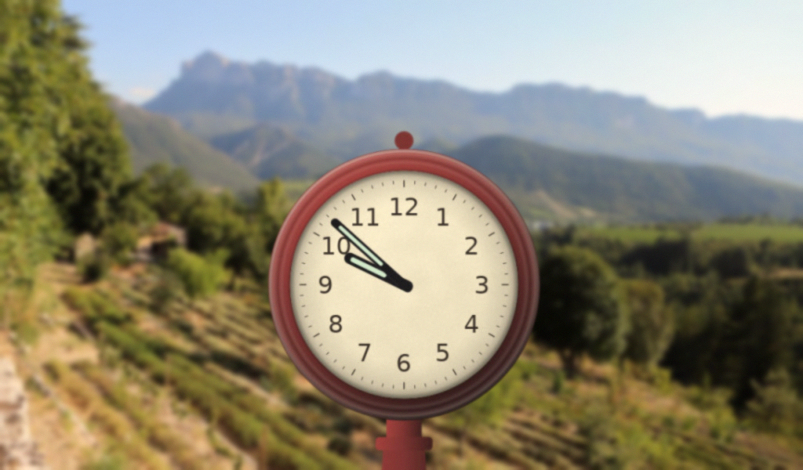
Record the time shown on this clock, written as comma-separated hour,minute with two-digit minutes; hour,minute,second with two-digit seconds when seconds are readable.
9,52
